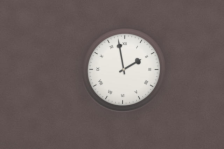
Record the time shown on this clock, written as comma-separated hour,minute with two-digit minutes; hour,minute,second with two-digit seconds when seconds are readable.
1,58
